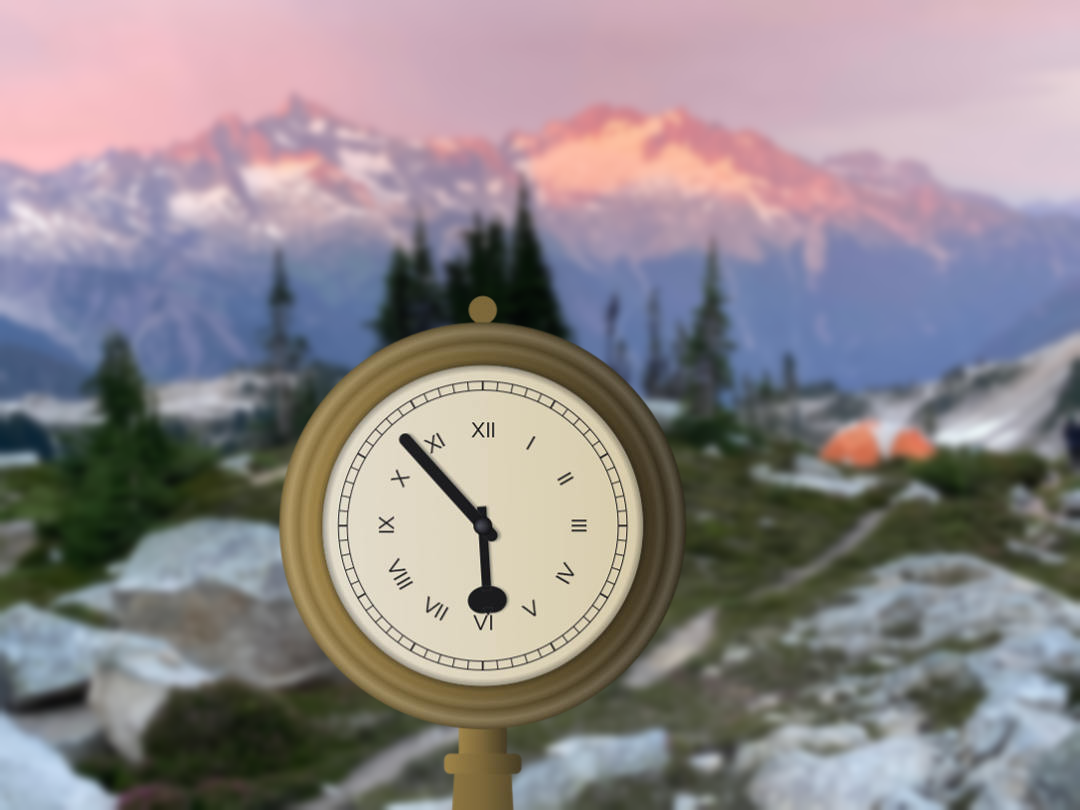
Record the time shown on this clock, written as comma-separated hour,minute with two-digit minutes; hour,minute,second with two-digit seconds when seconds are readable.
5,53
